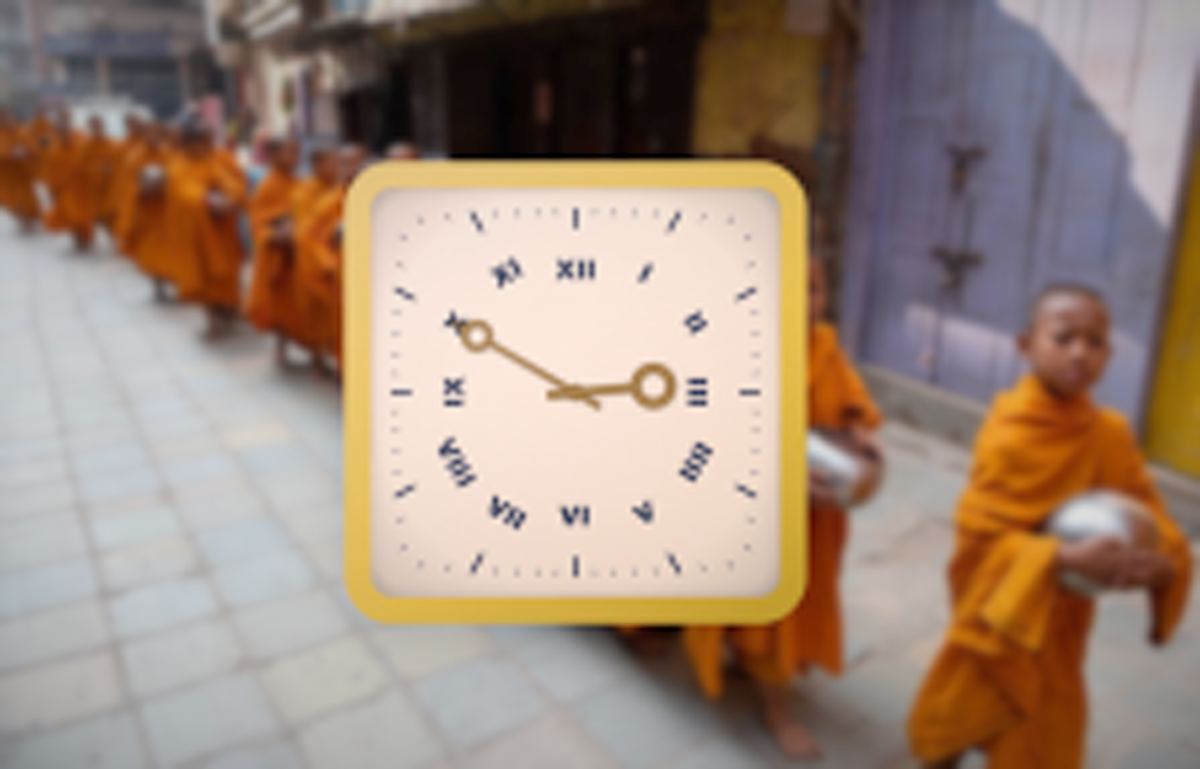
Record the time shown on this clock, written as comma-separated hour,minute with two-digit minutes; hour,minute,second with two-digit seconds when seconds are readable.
2,50
